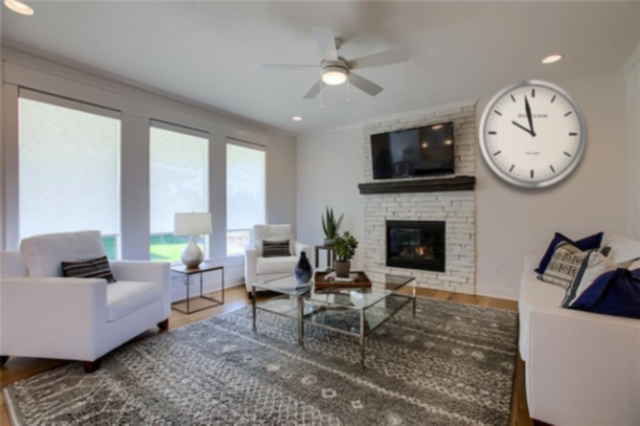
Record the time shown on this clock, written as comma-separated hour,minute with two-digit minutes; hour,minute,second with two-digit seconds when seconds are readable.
9,58
